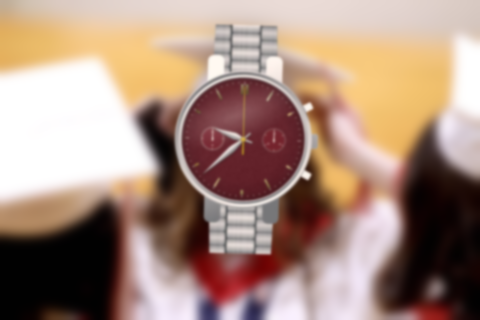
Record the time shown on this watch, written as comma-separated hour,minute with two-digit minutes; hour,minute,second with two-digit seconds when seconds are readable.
9,38
